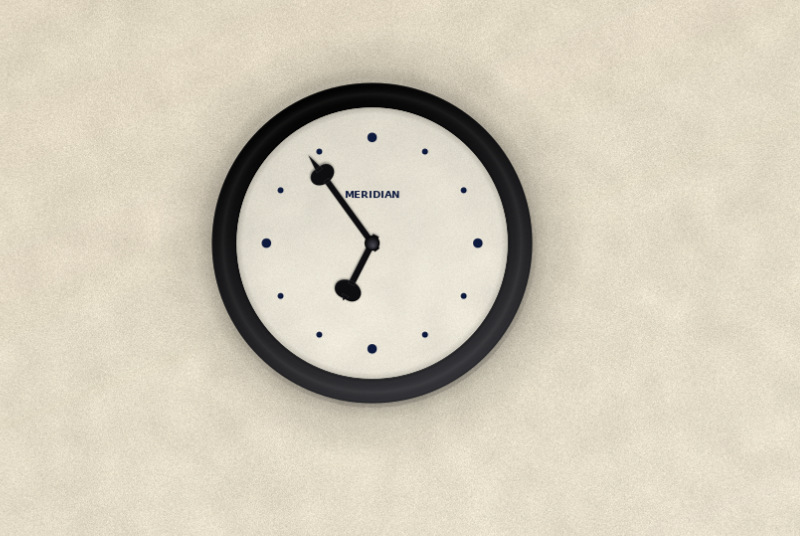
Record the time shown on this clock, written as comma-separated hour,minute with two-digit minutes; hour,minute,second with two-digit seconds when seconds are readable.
6,54
